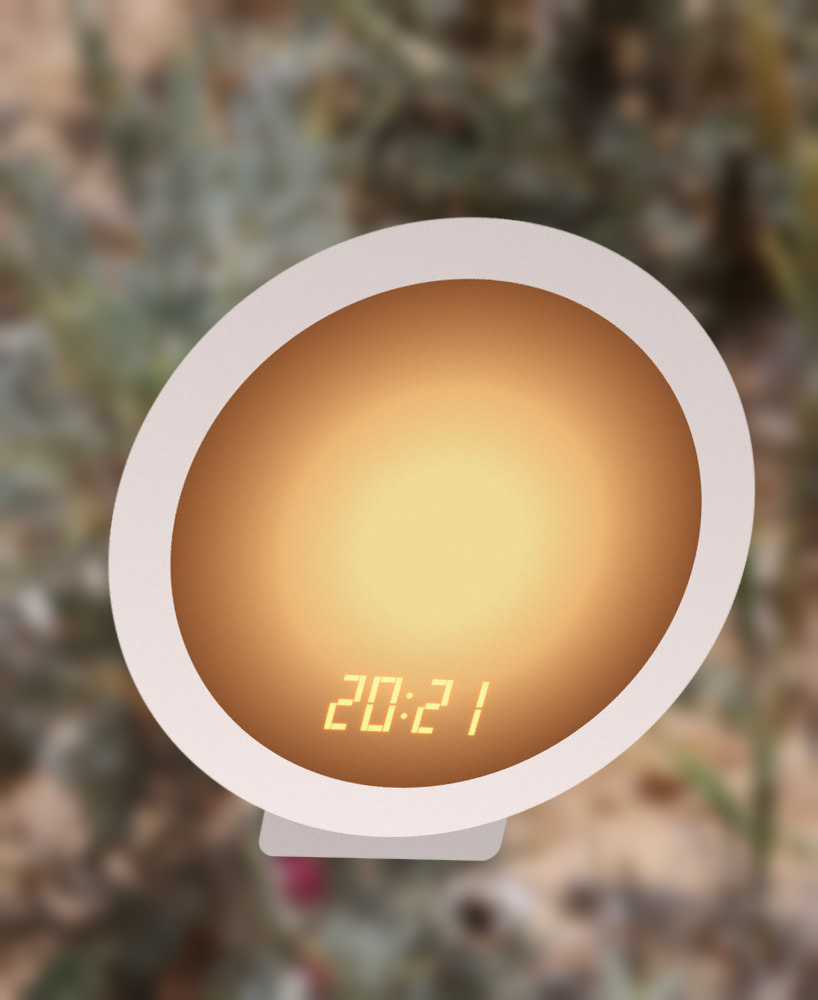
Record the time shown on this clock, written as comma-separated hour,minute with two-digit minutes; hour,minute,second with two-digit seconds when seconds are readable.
20,21
